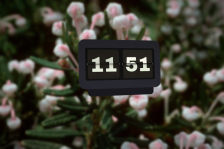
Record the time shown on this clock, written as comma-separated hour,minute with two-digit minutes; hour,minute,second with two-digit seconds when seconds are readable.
11,51
